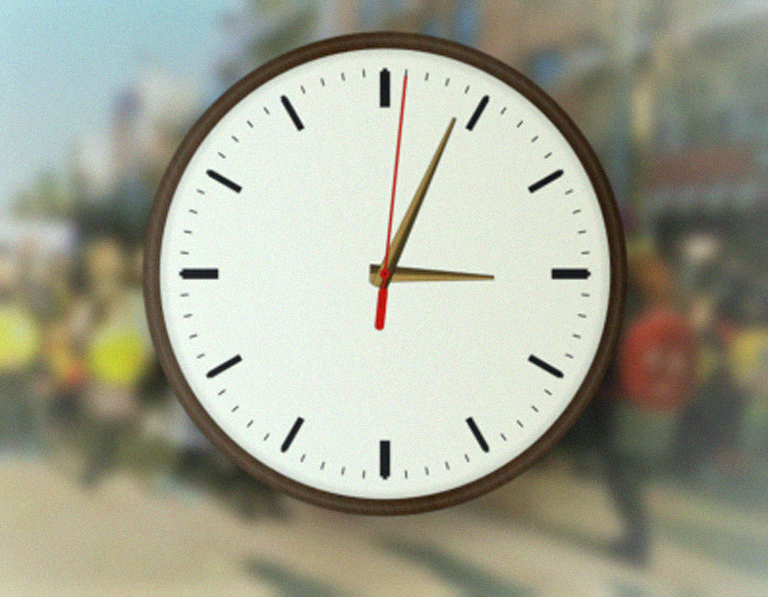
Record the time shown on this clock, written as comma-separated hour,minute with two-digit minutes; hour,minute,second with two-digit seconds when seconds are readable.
3,04,01
